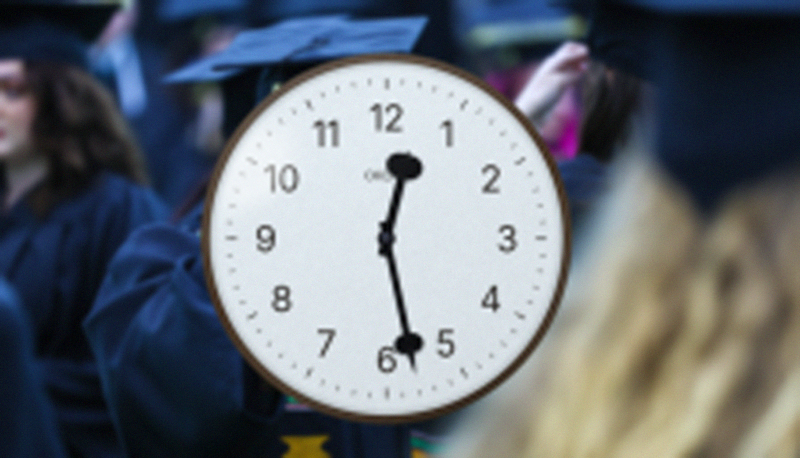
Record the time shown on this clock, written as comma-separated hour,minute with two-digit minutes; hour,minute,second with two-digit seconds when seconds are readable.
12,28
